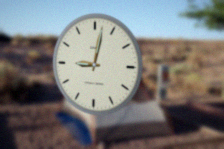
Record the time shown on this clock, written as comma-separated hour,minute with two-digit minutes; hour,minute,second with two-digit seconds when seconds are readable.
9,02
